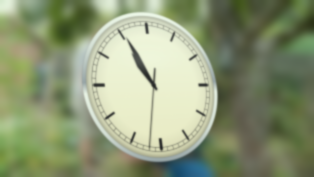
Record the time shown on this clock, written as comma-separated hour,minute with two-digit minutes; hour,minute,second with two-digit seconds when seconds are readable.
10,55,32
